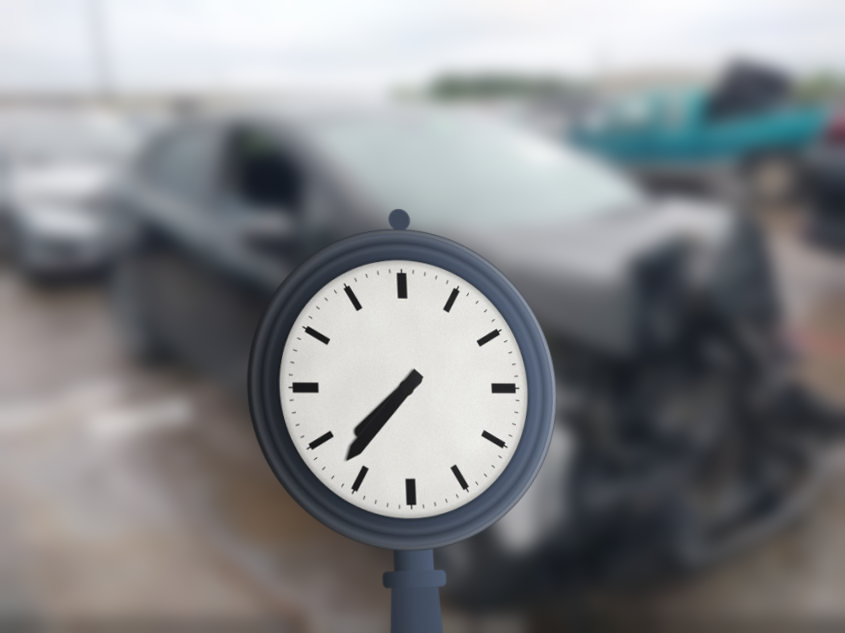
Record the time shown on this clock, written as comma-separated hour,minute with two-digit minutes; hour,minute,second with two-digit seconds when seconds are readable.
7,37
